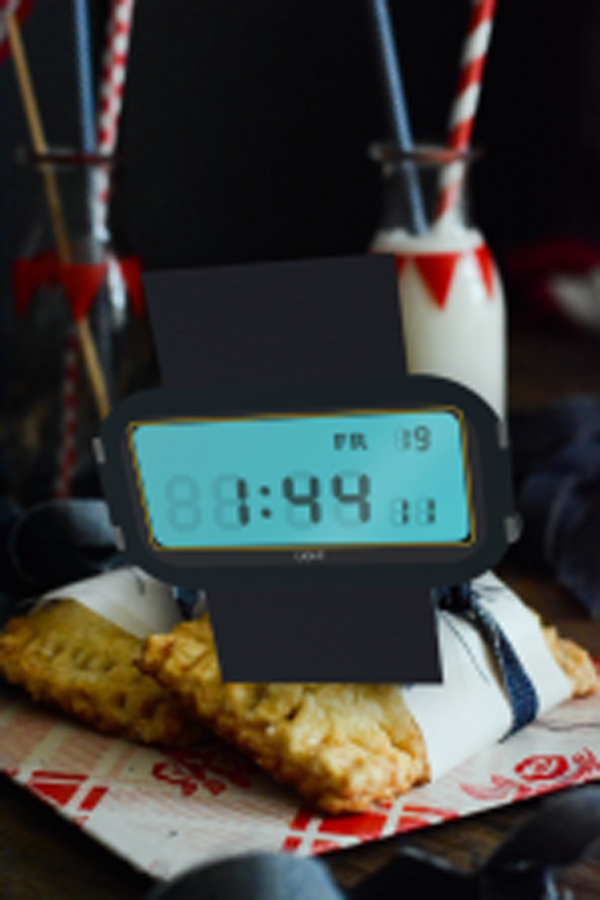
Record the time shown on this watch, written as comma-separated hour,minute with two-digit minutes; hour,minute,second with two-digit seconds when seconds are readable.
1,44,11
